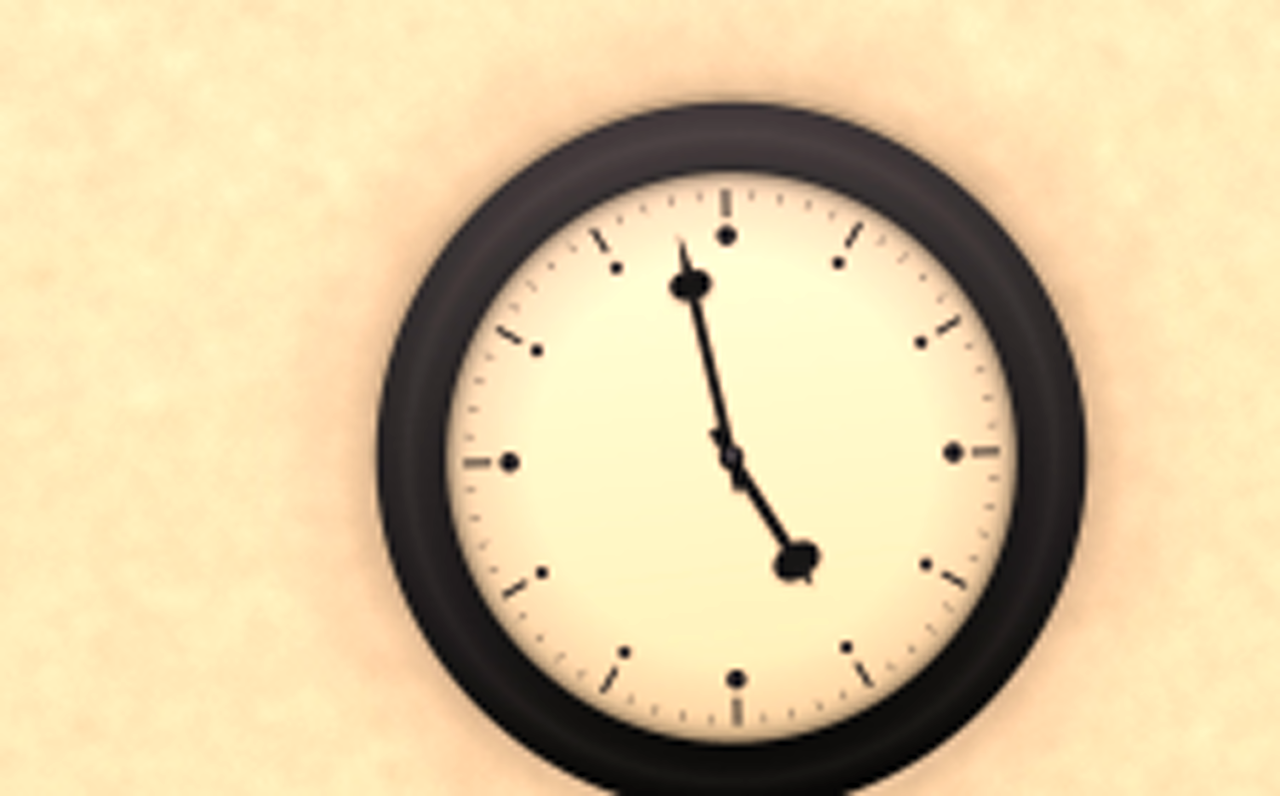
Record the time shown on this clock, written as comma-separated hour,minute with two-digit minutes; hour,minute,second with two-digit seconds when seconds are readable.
4,58
